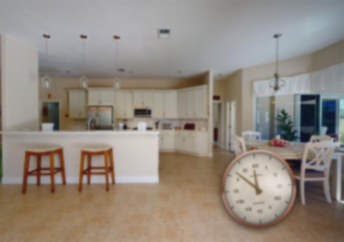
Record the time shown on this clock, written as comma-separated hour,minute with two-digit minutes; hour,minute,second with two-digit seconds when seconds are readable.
11,52
